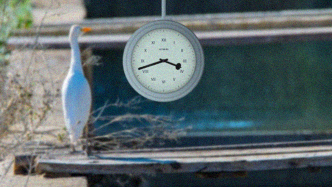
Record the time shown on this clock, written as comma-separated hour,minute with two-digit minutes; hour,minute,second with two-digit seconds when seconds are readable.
3,42
